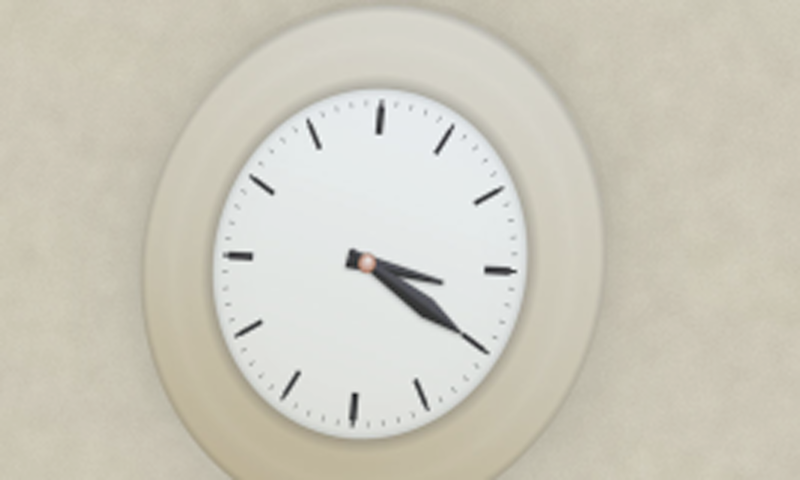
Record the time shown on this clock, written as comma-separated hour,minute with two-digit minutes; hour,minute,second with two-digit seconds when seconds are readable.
3,20
